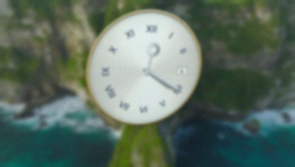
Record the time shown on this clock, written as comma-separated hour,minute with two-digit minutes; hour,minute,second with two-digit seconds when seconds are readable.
12,20
